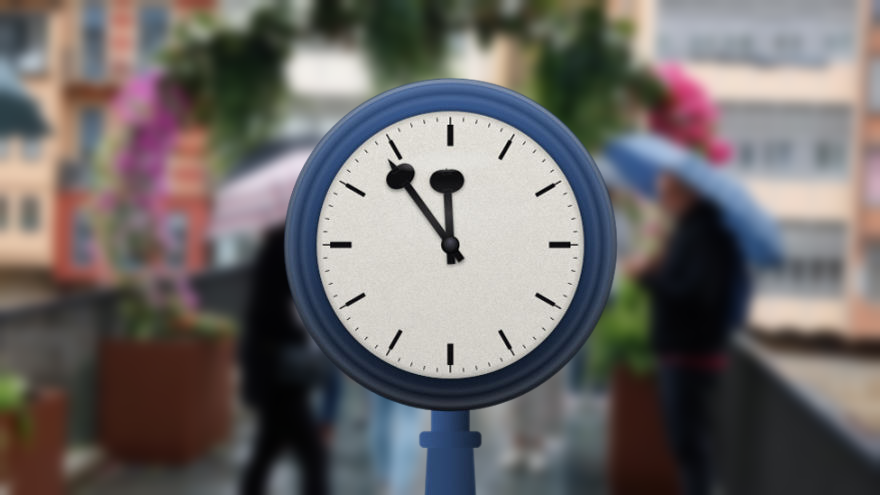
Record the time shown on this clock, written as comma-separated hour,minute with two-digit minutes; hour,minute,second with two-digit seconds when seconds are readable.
11,54
